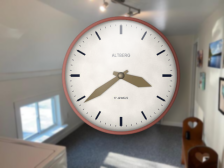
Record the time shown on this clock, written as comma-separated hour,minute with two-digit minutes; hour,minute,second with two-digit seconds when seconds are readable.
3,39
